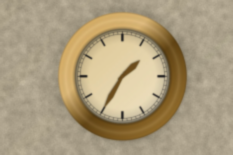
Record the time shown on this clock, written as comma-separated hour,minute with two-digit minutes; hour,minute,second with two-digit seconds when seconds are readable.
1,35
